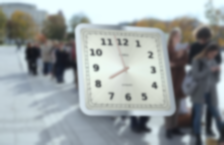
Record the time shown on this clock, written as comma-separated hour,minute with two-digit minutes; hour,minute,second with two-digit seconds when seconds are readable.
7,58
